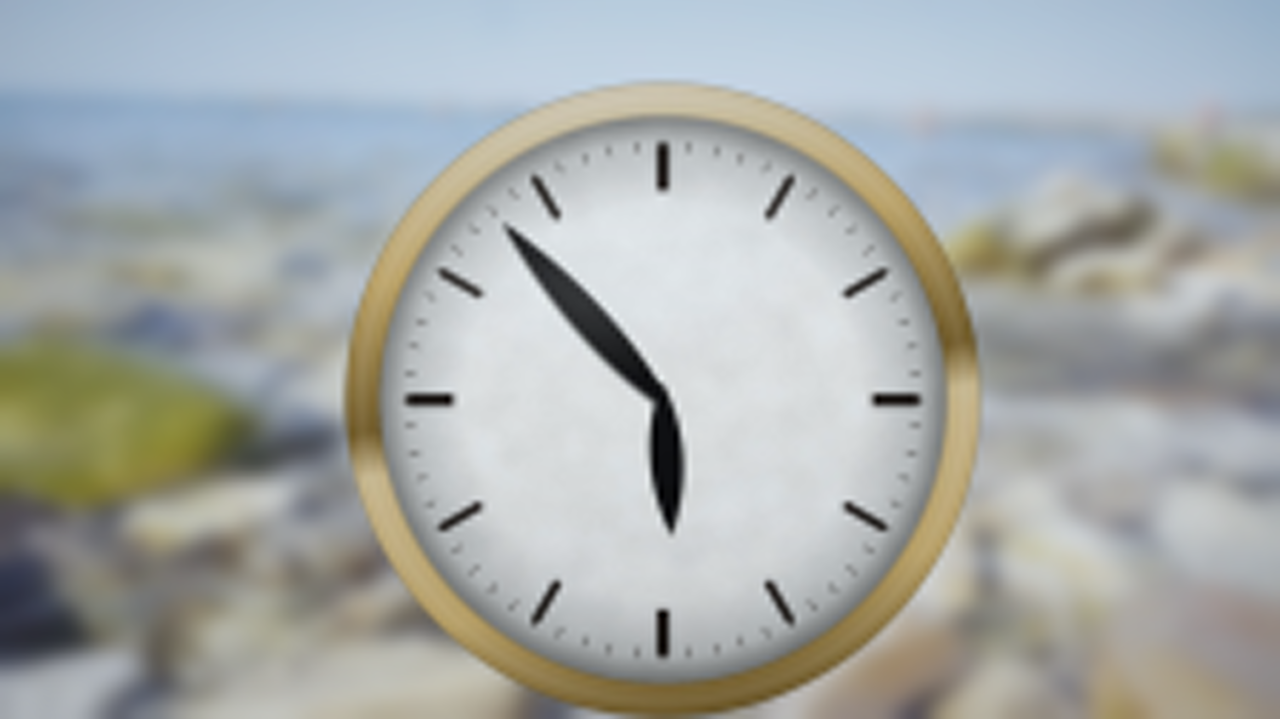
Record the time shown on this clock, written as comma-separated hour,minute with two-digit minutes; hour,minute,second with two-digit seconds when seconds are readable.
5,53
